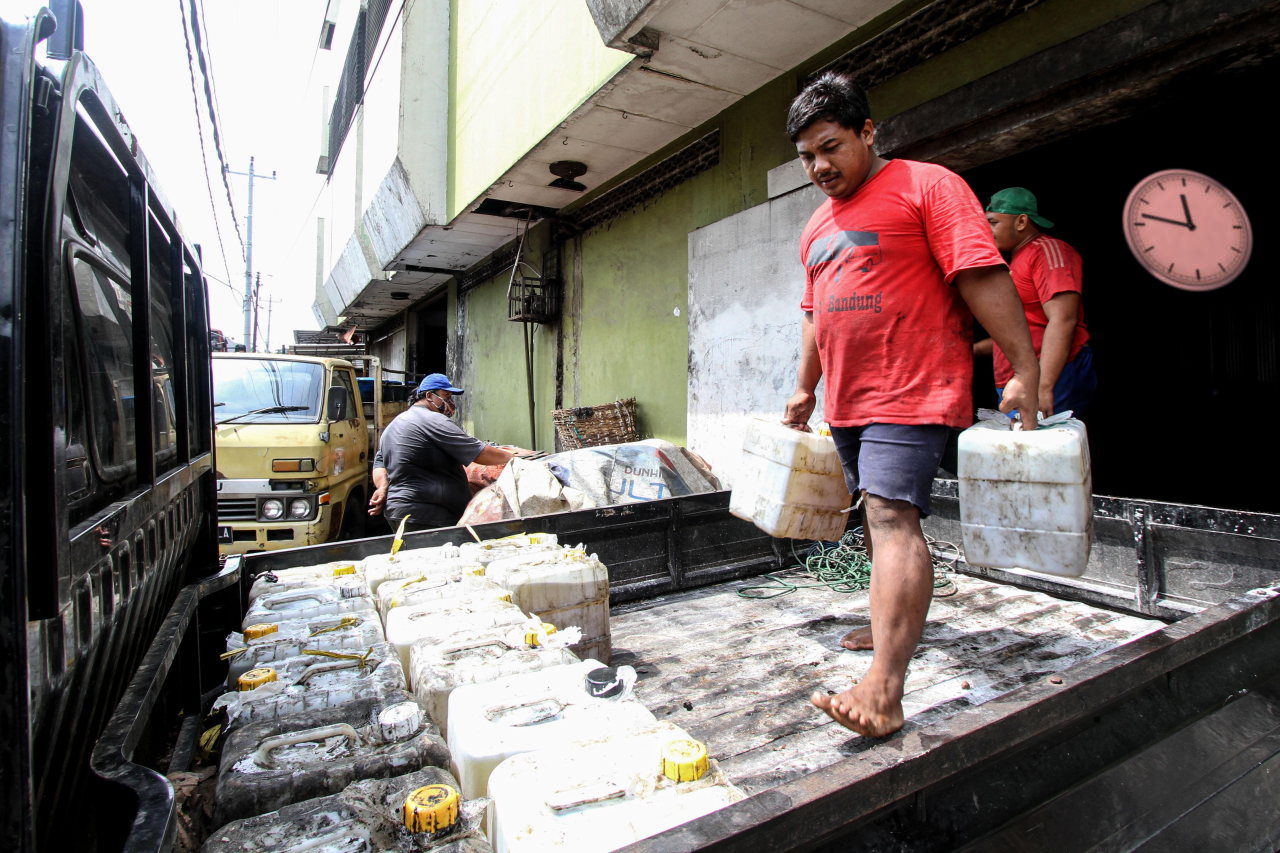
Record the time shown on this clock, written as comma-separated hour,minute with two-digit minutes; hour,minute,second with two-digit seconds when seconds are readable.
11,47
